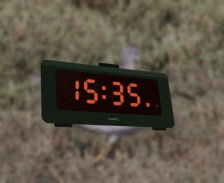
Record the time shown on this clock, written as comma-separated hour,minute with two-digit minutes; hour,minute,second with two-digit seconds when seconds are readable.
15,35
